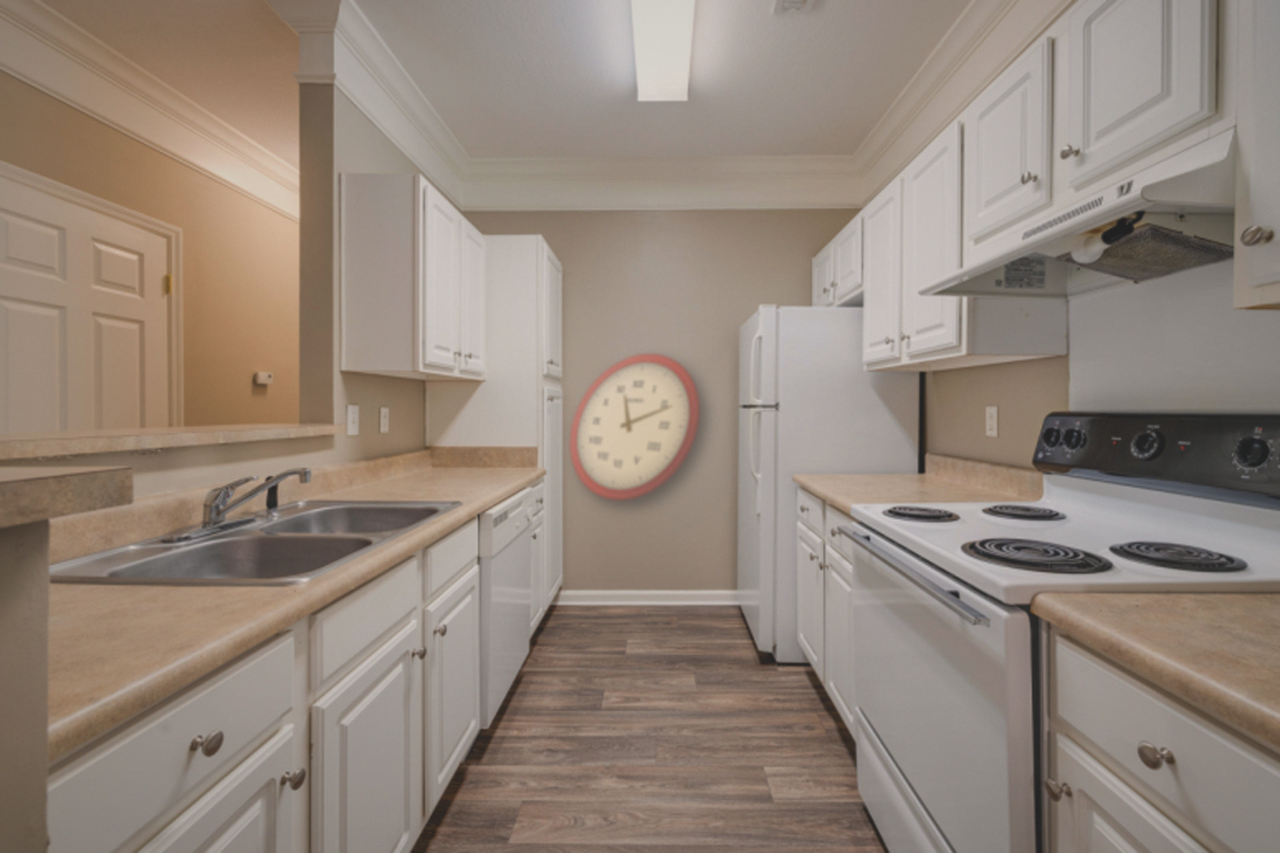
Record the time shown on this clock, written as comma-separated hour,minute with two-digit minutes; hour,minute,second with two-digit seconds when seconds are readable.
11,11
